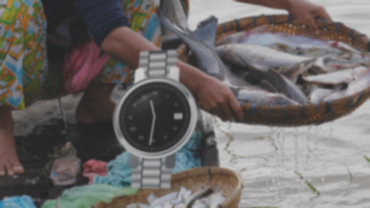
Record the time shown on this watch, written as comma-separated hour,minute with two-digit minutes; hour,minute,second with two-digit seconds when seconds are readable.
11,31
